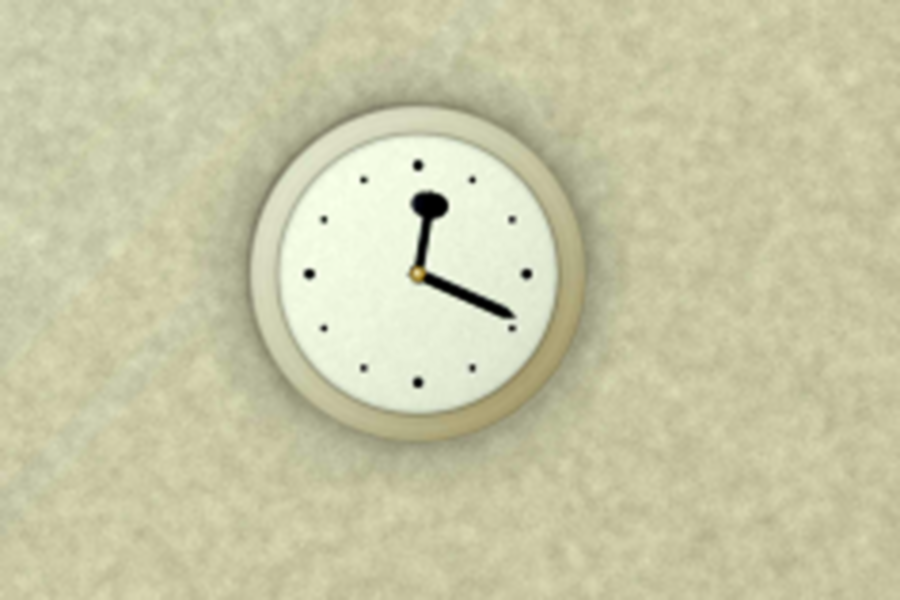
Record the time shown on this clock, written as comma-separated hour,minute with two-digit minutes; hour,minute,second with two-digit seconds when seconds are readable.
12,19
